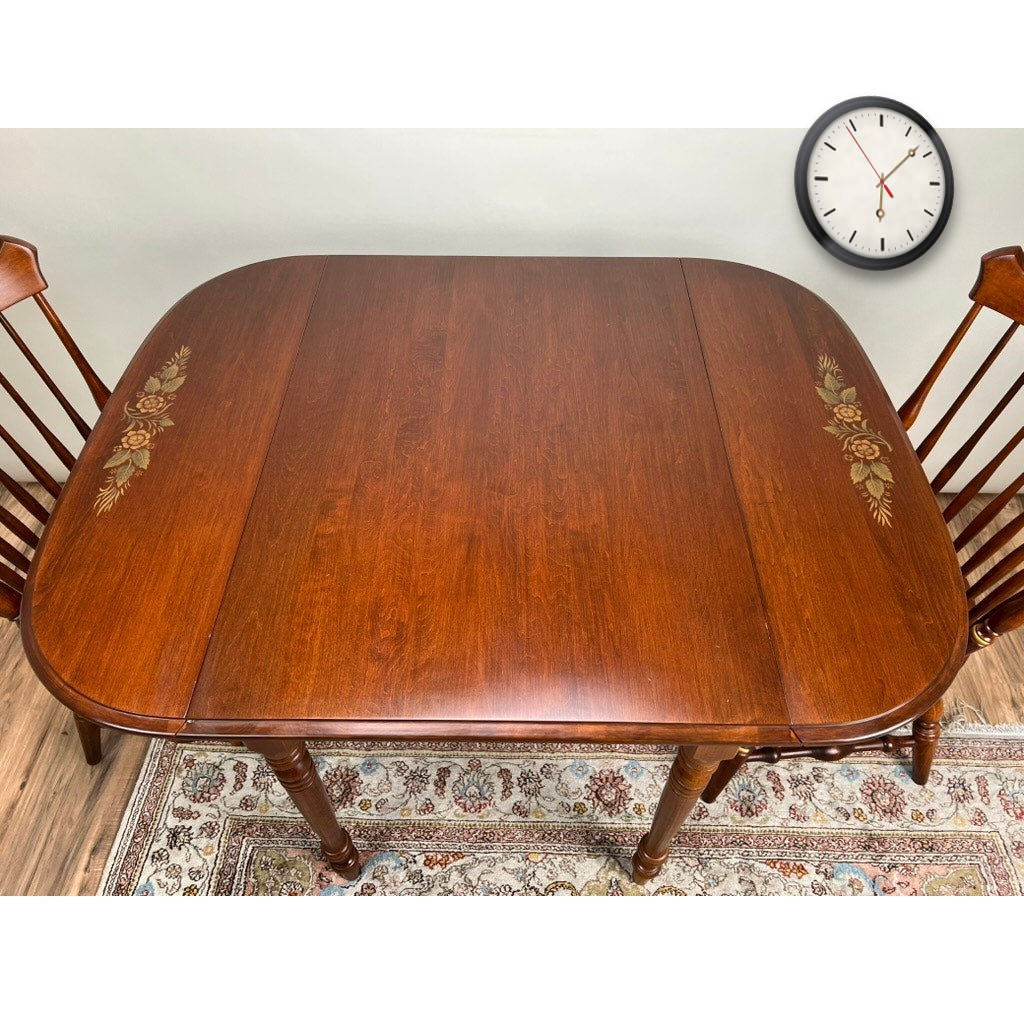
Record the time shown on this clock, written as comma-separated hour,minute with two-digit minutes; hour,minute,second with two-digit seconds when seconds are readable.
6,07,54
